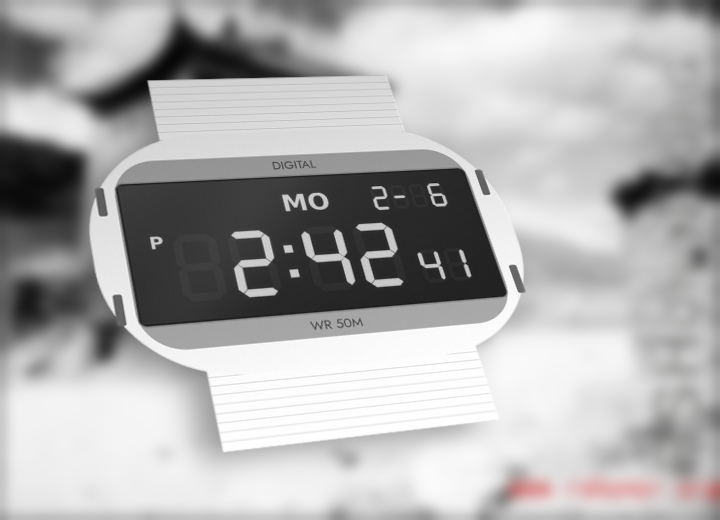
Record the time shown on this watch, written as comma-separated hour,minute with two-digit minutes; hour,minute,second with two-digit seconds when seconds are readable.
2,42,41
